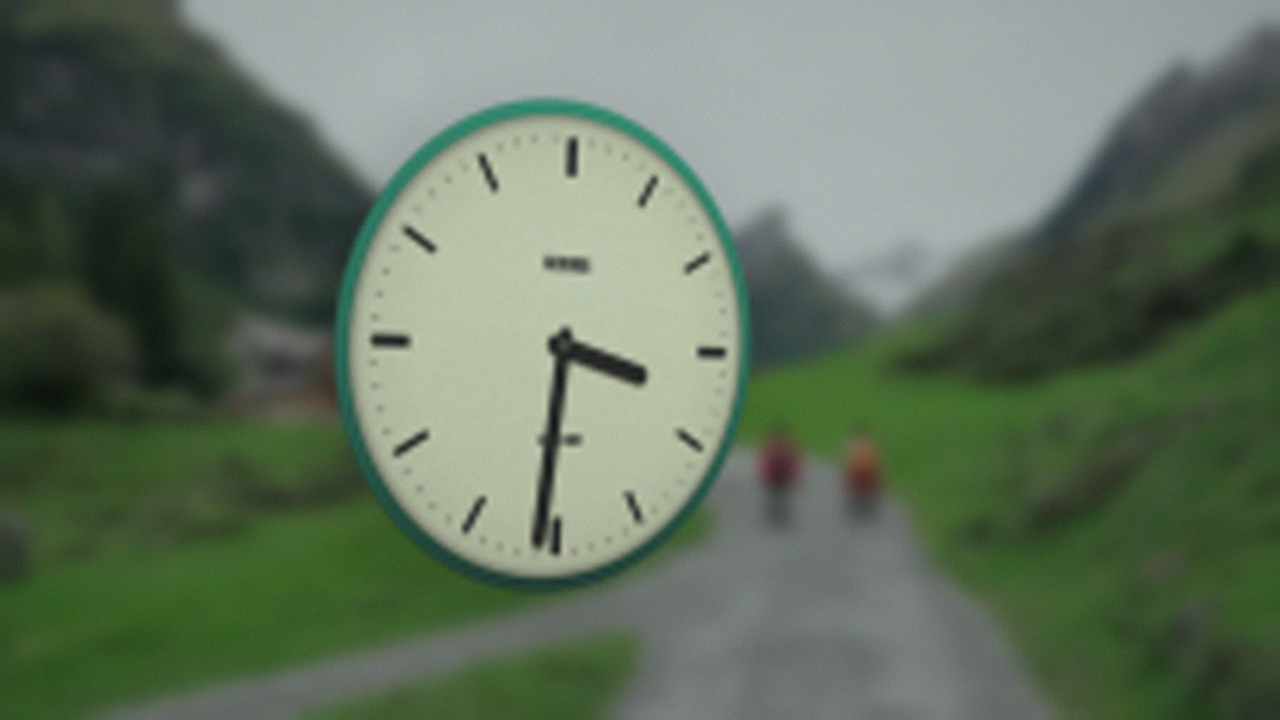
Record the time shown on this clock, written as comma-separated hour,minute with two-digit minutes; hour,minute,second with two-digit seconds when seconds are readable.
3,31
